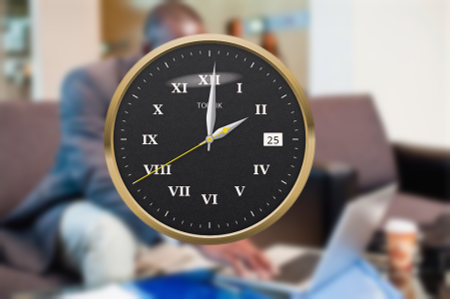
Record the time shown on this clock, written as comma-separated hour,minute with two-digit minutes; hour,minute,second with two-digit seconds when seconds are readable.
2,00,40
